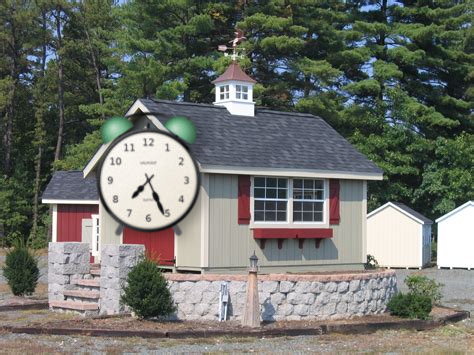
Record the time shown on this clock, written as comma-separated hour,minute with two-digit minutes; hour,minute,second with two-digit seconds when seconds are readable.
7,26
